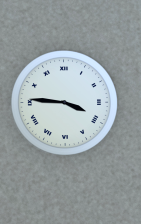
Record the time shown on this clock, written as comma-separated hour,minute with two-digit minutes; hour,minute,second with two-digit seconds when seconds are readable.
3,46
